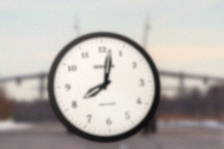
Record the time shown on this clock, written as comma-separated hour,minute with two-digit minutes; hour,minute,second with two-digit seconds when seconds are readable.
8,02
